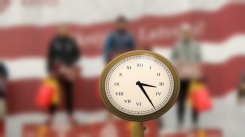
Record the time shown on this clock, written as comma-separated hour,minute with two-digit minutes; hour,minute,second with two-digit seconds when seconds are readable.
3,25
